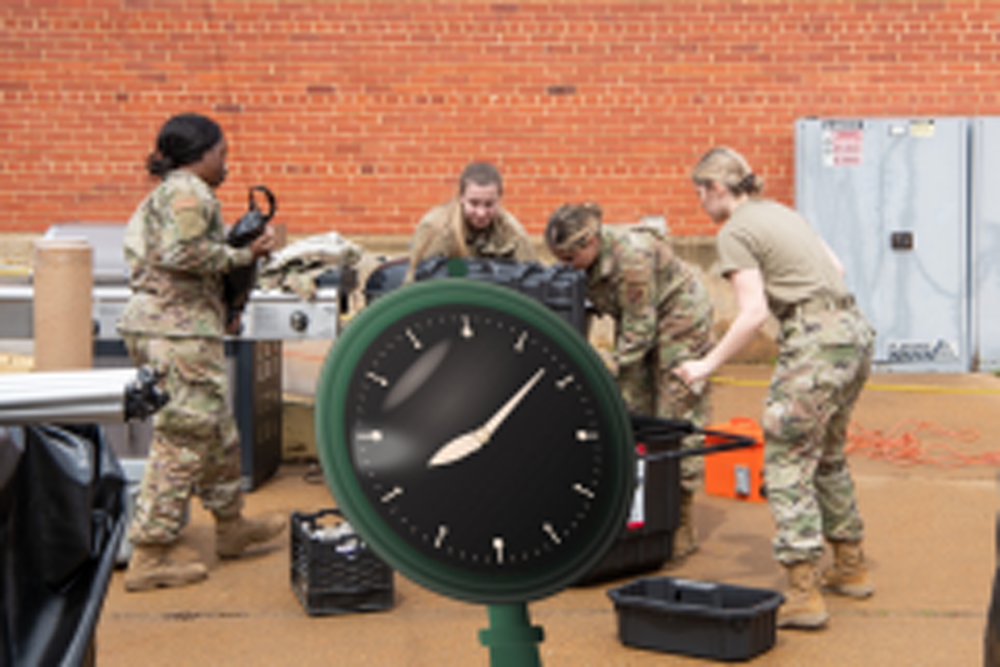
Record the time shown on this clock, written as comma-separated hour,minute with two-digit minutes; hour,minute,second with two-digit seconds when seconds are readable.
8,08
